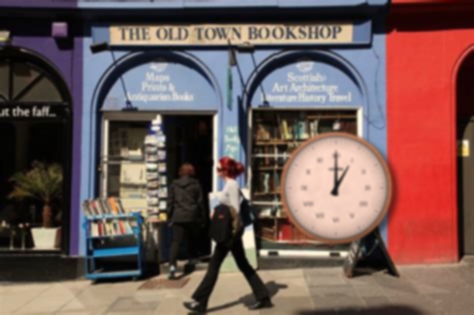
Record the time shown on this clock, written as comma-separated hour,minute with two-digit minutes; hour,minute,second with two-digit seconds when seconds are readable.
1,00
